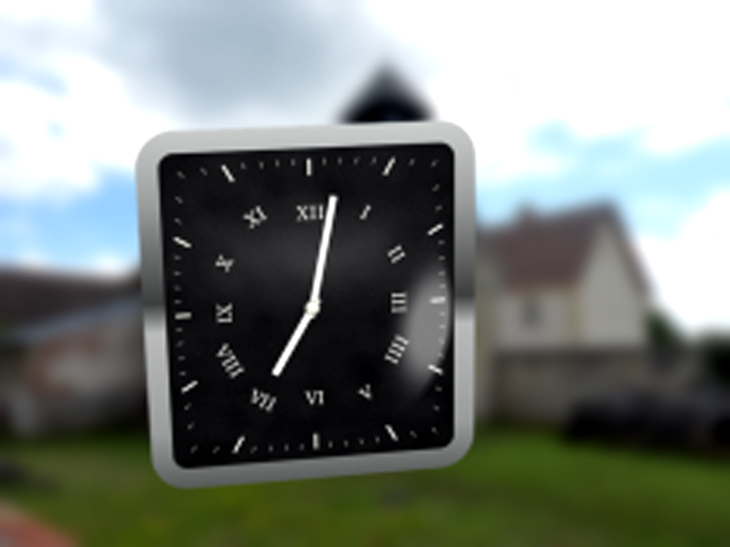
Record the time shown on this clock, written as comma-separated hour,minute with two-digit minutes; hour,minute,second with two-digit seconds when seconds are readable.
7,02
